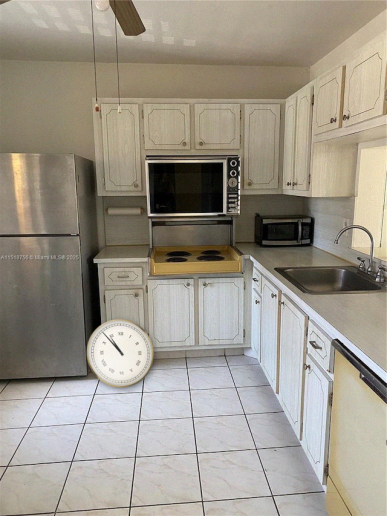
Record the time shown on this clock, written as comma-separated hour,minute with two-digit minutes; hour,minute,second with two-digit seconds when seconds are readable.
10,53
